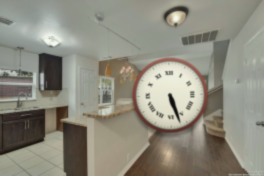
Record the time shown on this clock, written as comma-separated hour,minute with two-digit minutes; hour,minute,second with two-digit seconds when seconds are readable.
5,27
